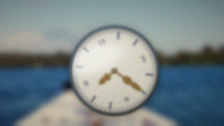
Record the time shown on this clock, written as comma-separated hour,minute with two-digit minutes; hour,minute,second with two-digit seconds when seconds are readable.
8,25
